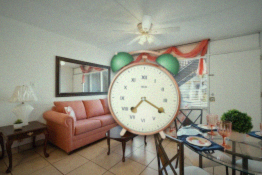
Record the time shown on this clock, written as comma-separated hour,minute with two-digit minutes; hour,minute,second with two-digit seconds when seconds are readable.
7,20
